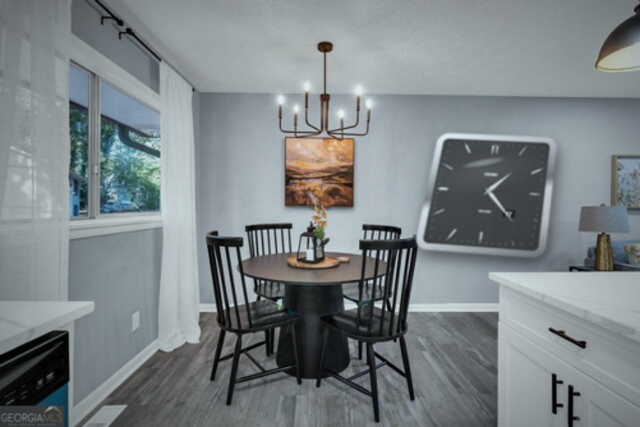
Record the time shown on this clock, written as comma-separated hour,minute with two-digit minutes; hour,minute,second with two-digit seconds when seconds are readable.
1,23
